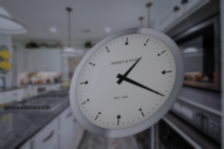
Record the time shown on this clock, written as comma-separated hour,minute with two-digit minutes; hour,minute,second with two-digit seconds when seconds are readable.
1,20
